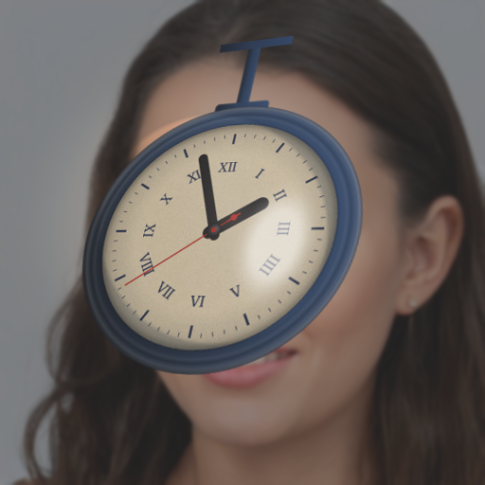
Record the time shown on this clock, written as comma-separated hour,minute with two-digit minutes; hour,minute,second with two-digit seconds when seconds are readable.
1,56,39
